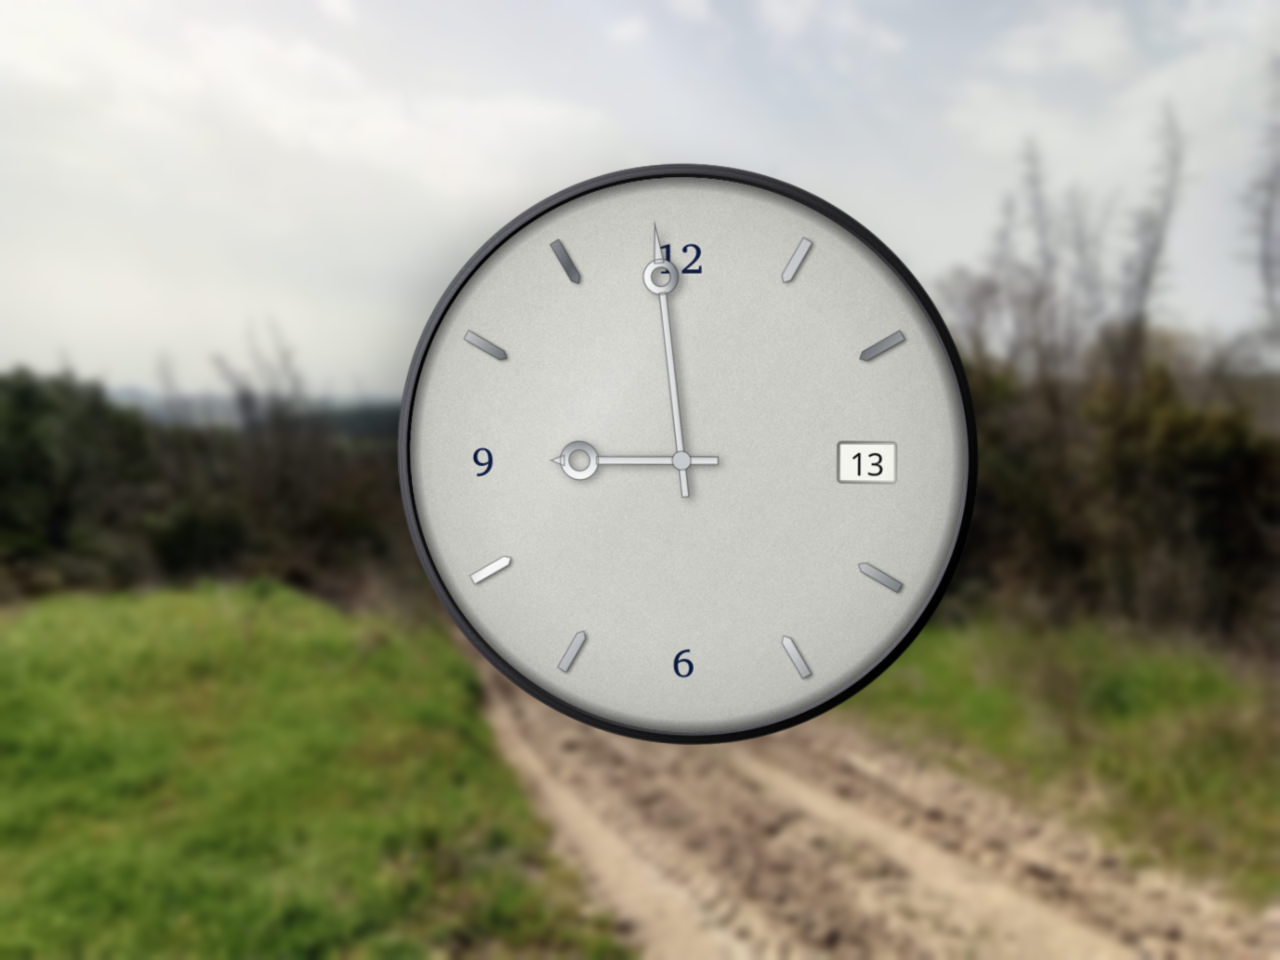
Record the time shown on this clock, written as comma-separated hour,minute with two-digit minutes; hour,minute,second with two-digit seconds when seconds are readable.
8,59
